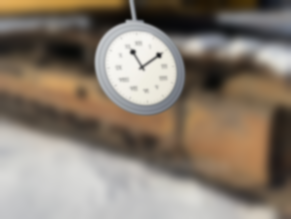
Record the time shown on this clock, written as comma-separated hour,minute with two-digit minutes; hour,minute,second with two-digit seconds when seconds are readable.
11,10
